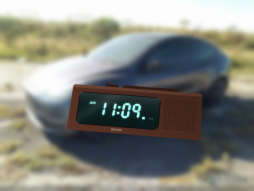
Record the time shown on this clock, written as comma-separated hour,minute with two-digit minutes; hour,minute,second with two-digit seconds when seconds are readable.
11,09
